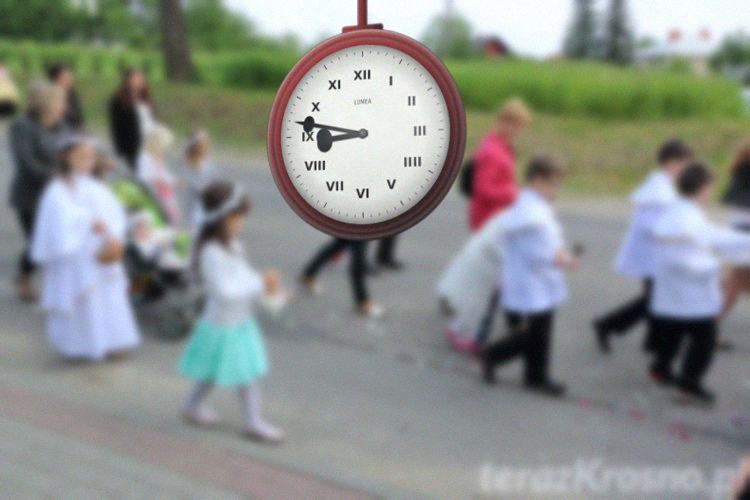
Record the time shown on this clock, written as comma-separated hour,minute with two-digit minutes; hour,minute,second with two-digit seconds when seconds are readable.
8,47
